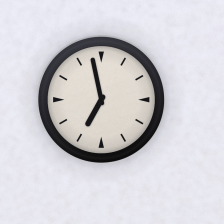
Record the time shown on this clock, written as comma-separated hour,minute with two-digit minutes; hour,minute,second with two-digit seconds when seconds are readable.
6,58
